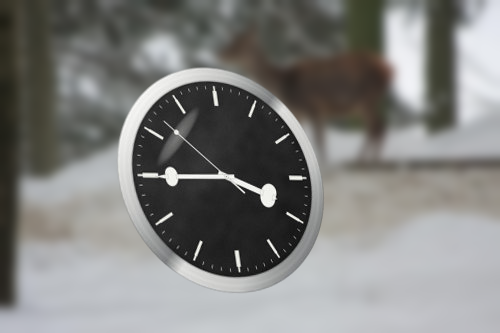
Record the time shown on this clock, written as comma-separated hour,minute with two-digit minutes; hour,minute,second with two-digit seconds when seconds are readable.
3,44,52
